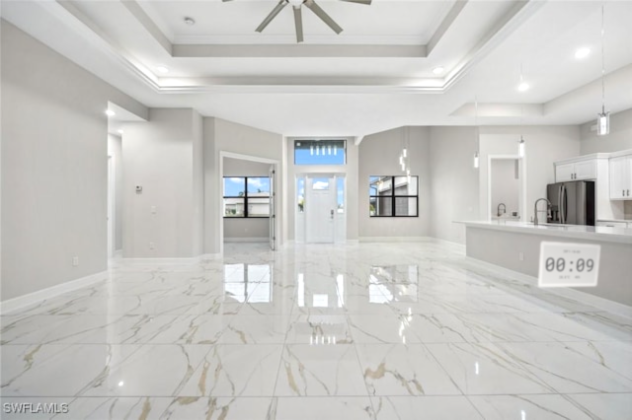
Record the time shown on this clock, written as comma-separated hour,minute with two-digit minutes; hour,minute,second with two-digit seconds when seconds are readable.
0,09
